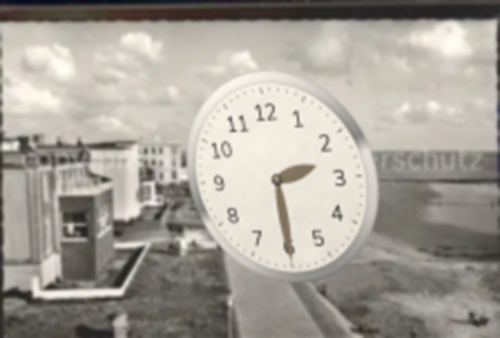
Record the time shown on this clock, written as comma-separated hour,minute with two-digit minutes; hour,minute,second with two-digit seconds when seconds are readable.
2,30
